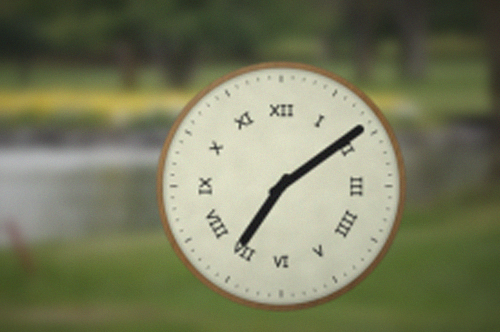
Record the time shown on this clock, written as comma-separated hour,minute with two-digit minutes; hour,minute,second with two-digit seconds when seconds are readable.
7,09
